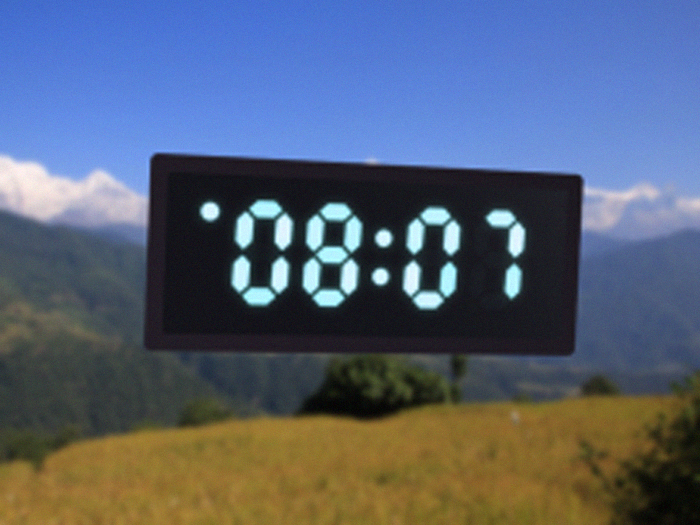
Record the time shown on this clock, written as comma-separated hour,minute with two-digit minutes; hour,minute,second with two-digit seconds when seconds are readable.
8,07
